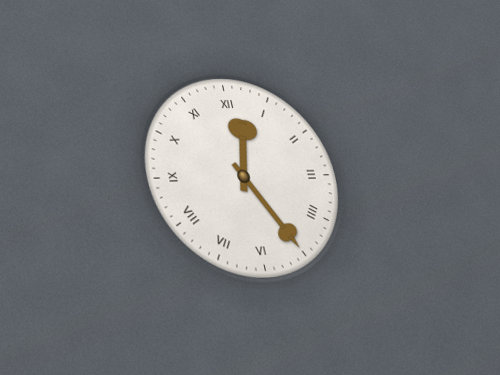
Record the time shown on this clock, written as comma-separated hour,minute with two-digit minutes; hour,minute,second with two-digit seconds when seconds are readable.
12,25
